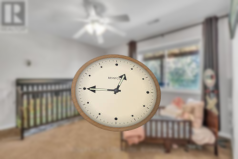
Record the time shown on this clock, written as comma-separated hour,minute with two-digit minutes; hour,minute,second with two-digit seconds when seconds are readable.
12,45
